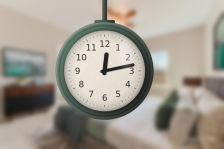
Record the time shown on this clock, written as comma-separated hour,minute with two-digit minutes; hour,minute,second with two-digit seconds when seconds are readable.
12,13
